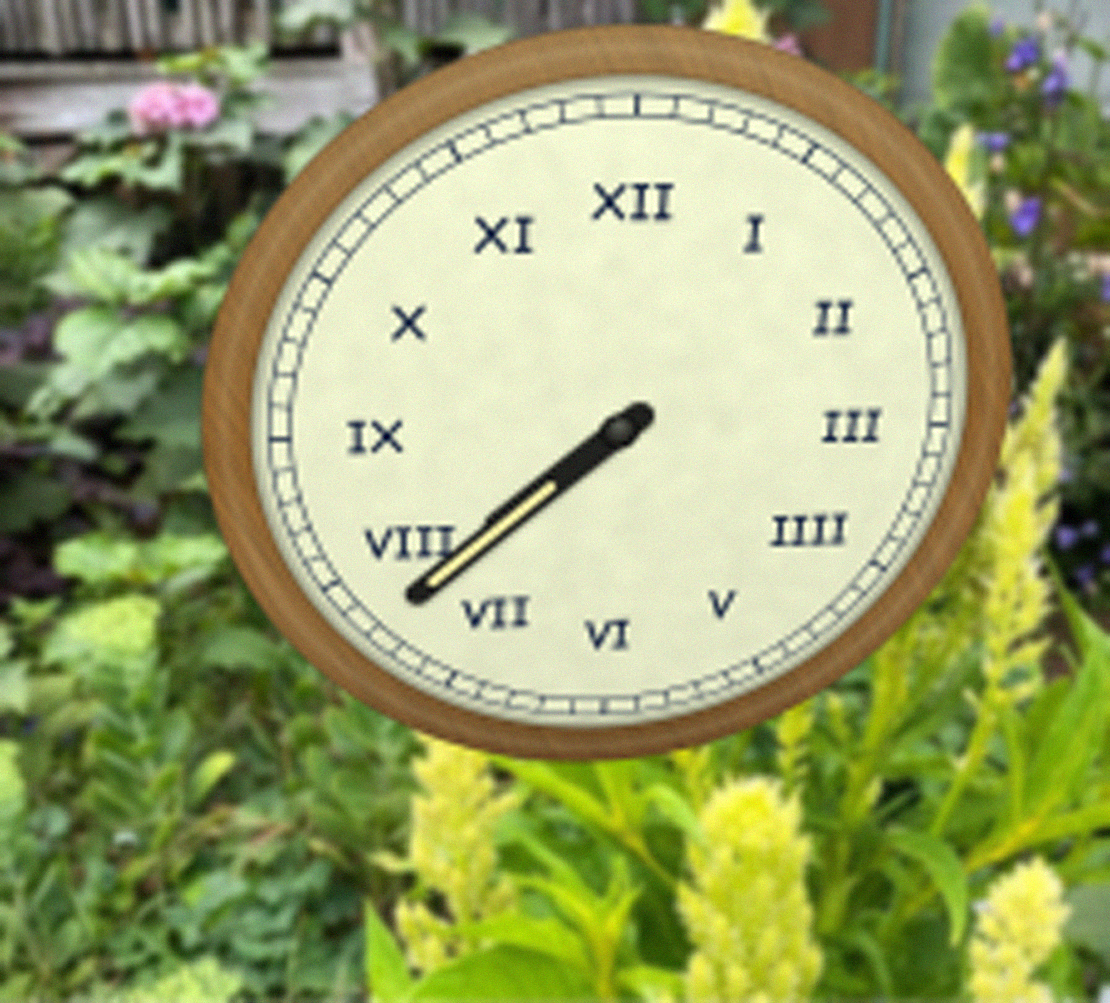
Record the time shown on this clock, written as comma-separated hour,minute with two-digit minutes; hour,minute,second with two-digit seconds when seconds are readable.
7,38
